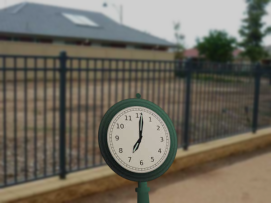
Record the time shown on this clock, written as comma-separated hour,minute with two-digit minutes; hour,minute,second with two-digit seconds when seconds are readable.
7,01
